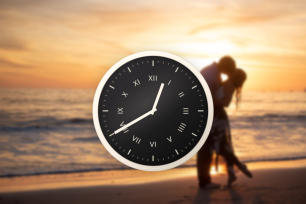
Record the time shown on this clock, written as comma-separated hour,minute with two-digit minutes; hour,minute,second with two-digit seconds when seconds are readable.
12,40
